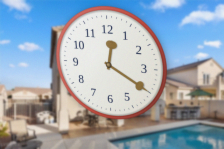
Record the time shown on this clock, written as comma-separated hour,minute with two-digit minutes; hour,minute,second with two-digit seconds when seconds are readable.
12,20
